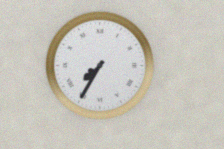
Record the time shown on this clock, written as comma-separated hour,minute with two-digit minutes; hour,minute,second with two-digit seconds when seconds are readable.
7,35
